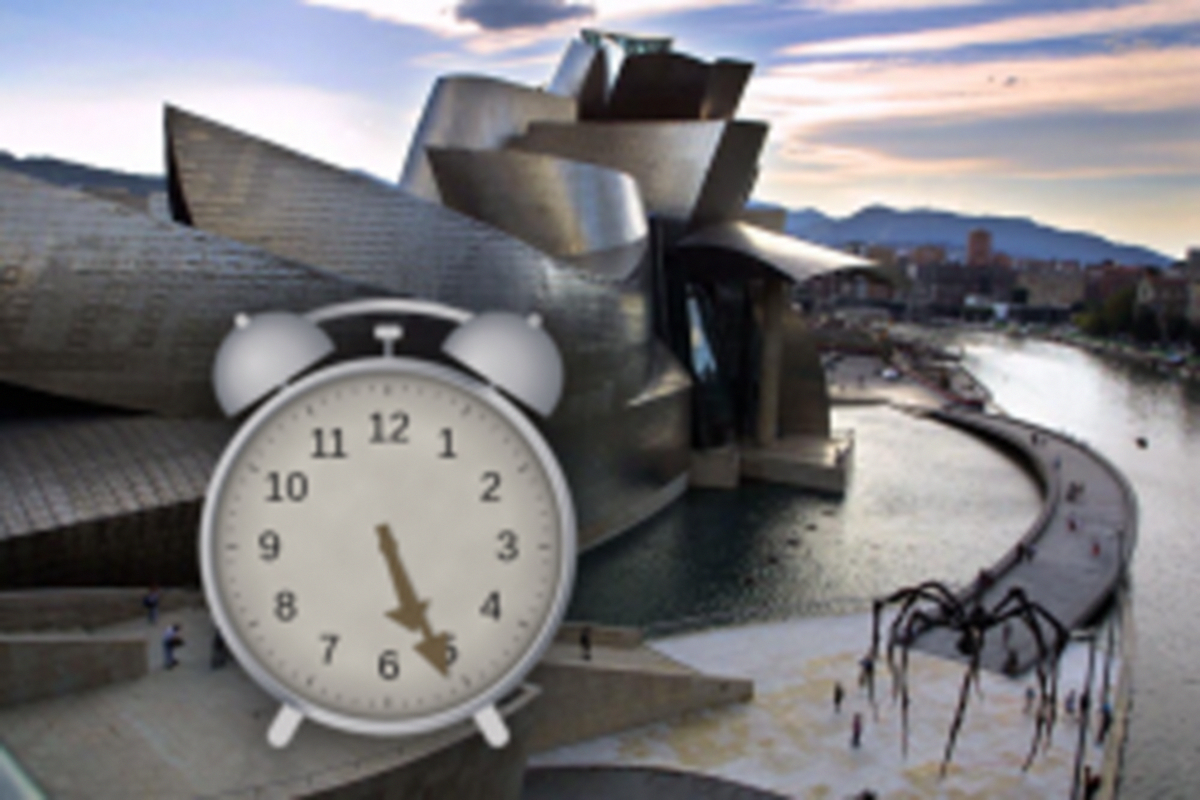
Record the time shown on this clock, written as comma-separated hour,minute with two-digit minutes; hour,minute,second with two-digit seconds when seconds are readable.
5,26
